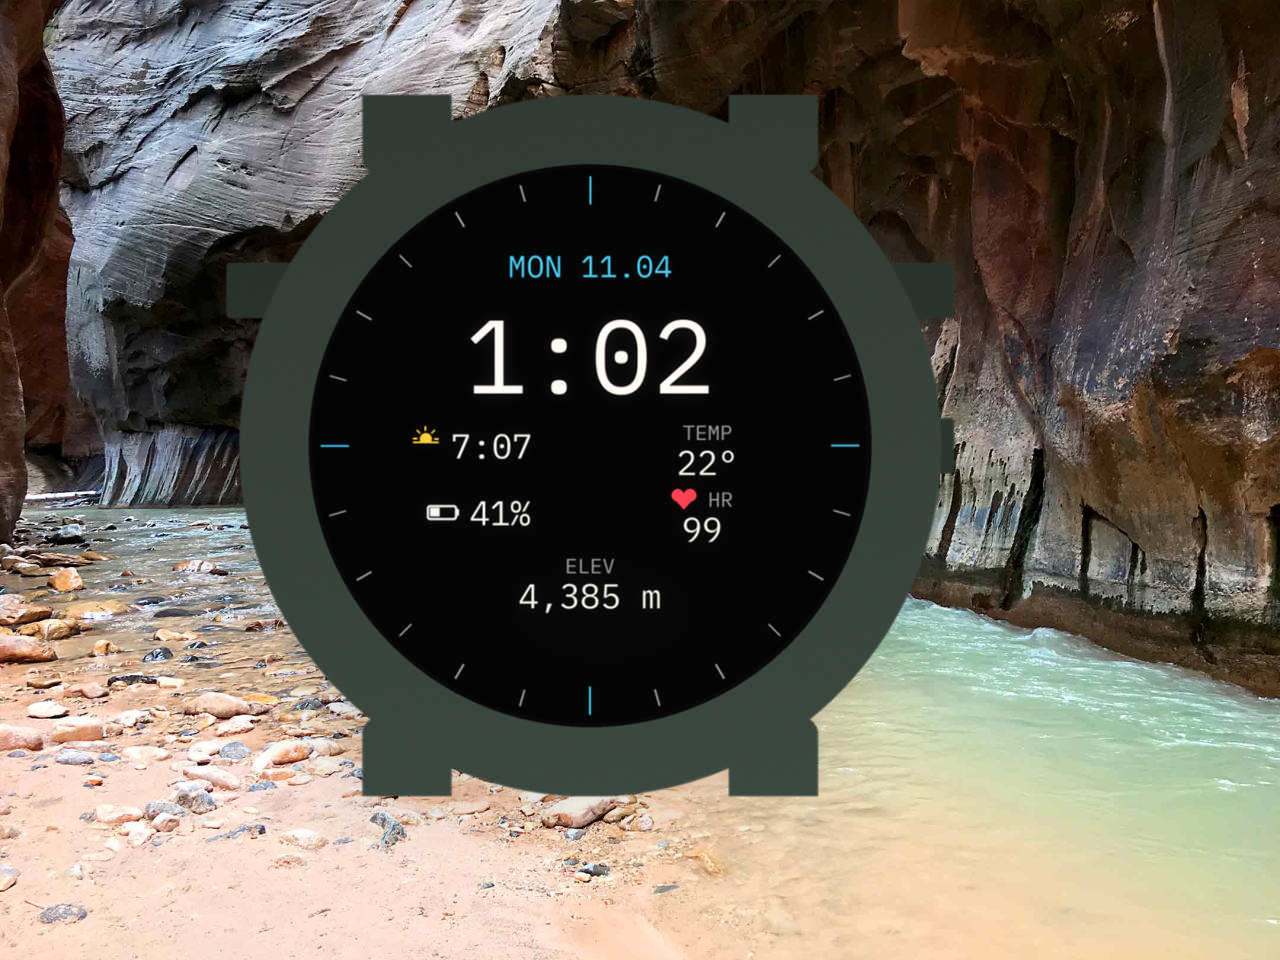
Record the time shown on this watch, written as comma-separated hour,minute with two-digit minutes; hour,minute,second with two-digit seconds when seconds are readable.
1,02
